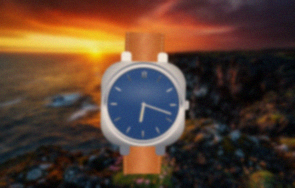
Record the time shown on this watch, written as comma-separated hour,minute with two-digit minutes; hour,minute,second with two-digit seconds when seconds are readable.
6,18
